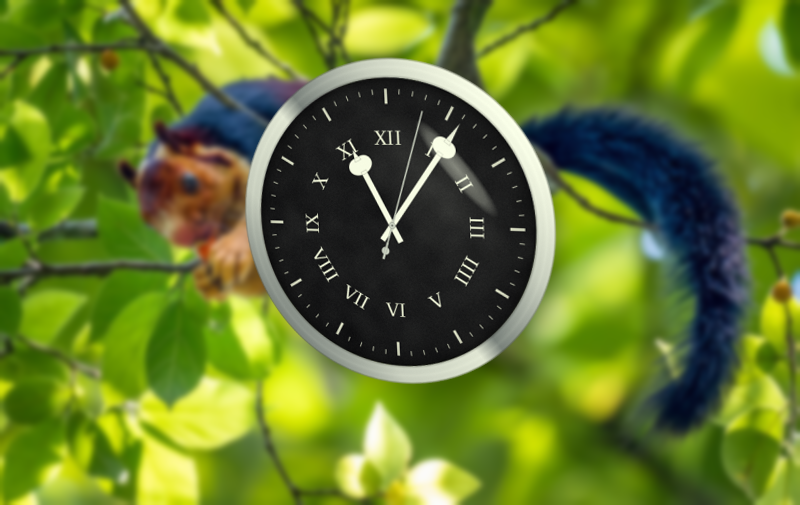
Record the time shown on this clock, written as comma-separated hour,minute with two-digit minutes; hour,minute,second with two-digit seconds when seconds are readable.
11,06,03
